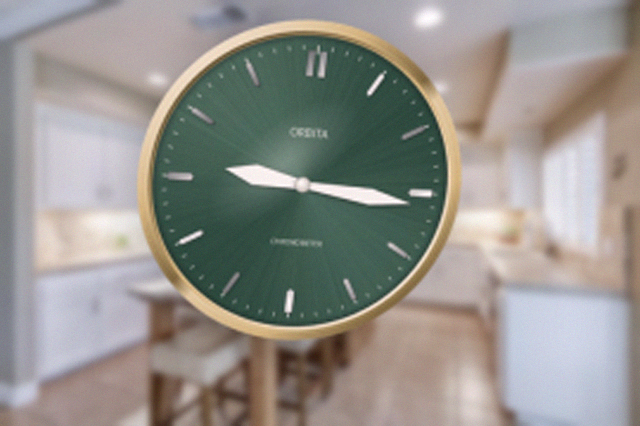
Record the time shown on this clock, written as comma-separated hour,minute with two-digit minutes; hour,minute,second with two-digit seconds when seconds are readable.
9,16
